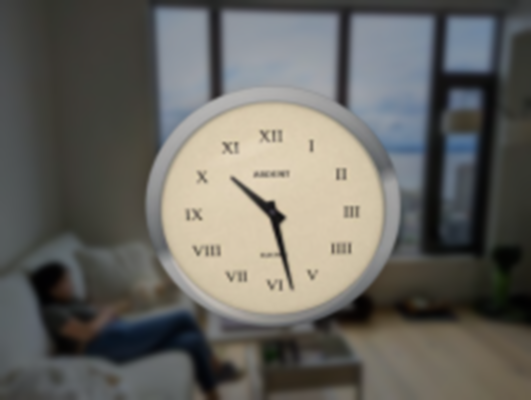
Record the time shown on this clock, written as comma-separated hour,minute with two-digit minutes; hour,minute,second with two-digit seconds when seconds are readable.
10,28
